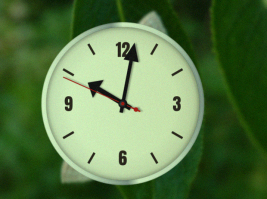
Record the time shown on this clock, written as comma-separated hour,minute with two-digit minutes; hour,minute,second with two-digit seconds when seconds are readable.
10,01,49
